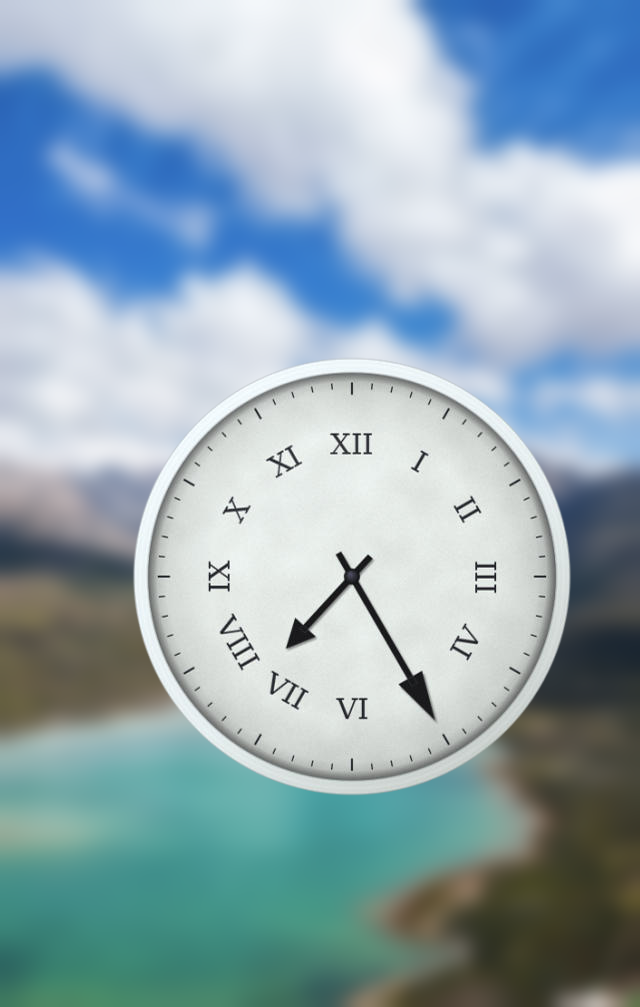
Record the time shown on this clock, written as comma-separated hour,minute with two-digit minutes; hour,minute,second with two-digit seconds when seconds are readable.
7,25
